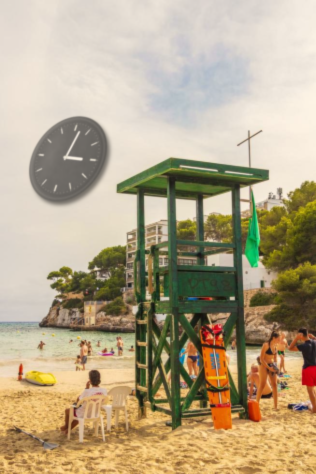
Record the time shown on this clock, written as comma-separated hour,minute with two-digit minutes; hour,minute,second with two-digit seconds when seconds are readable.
3,02
